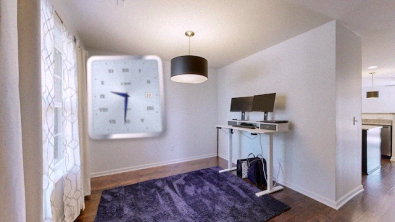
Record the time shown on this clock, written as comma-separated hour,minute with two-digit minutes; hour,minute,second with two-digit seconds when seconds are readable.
9,31
